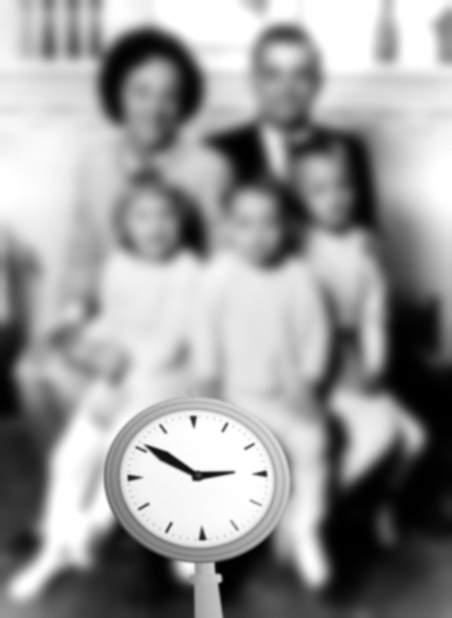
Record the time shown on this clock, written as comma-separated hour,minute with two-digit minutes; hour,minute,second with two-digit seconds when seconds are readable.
2,51
